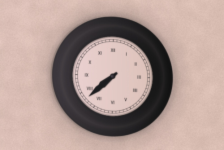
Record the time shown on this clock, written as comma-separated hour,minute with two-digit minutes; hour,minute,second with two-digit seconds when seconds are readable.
7,38
